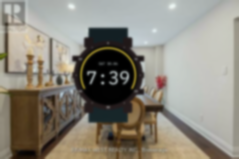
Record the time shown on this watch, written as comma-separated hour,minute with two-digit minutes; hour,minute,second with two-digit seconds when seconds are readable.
7,39
